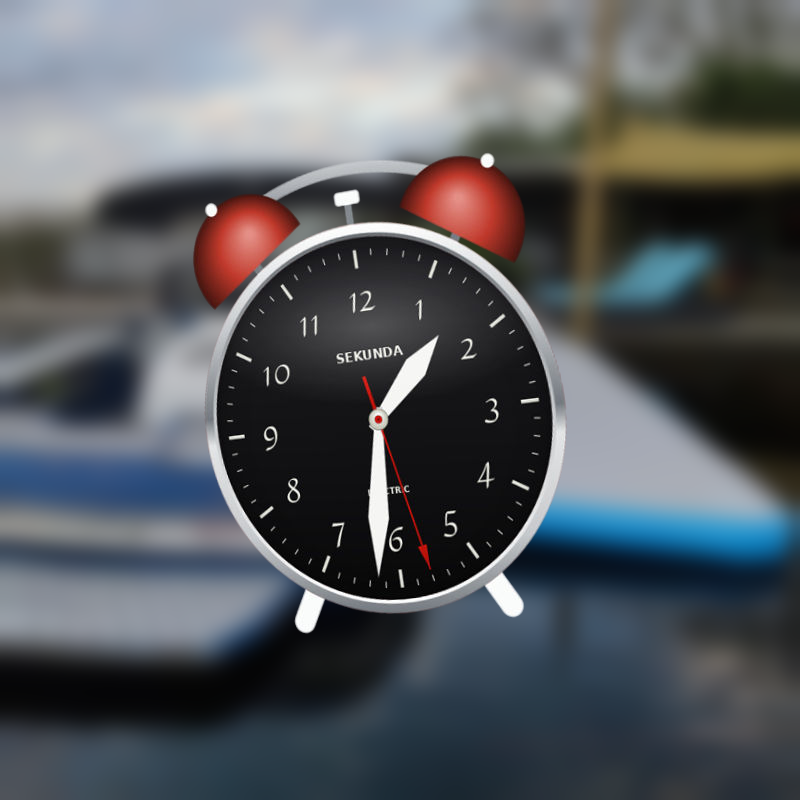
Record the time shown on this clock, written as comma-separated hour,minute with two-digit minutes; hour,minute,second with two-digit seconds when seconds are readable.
1,31,28
